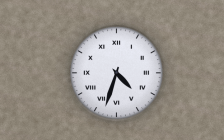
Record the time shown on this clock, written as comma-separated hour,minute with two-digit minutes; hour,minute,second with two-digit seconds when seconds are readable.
4,33
